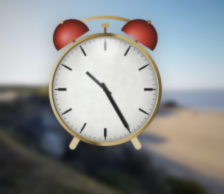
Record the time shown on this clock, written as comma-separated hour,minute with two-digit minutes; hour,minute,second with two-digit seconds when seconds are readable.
10,25
